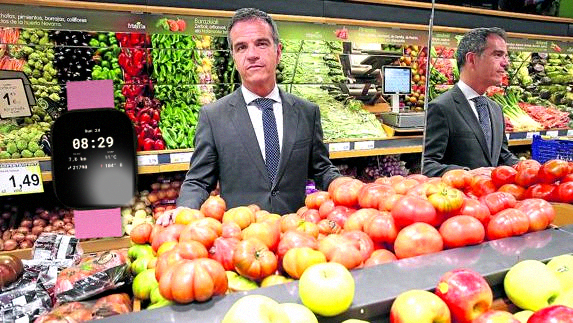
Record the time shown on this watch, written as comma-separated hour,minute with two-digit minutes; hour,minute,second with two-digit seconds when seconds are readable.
8,29
